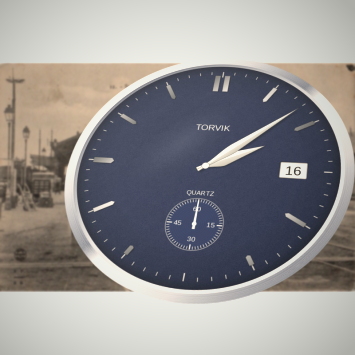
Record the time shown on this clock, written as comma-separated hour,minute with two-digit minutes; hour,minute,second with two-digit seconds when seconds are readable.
2,08
